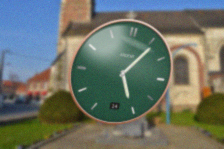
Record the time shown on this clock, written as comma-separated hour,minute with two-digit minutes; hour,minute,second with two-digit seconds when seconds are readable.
5,06
